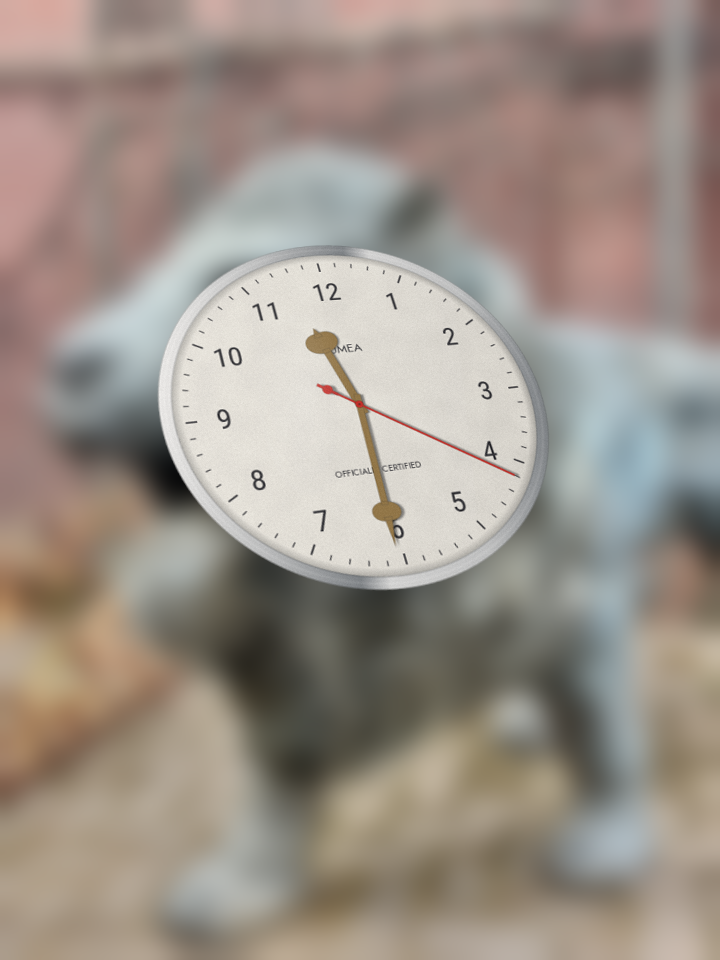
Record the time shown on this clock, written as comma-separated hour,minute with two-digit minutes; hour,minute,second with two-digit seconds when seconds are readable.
11,30,21
